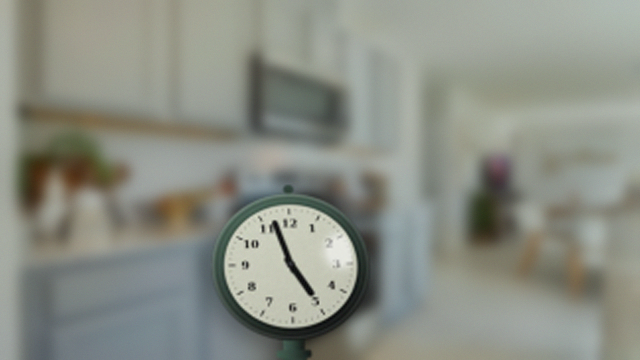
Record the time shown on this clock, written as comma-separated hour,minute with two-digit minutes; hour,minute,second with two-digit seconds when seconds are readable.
4,57
